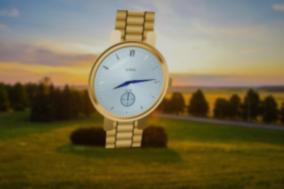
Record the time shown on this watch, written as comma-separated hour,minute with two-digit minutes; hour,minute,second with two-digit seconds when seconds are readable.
8,14
